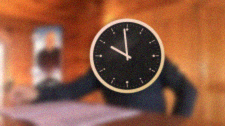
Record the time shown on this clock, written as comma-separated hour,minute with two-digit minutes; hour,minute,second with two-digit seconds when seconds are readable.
9,59
